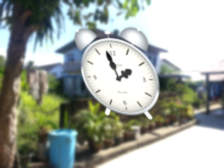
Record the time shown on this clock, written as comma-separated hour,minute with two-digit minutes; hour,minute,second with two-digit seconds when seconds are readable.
1,58
